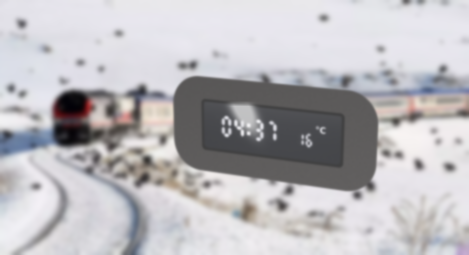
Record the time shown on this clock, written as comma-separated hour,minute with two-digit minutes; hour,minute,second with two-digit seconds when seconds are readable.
4,37
